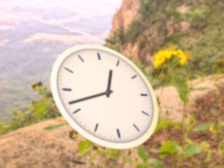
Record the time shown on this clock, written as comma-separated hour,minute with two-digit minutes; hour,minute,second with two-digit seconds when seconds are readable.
12,42
